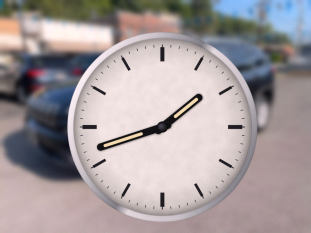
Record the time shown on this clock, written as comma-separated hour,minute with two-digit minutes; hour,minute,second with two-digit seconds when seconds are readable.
1,42
